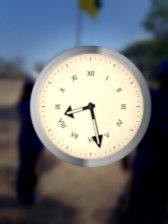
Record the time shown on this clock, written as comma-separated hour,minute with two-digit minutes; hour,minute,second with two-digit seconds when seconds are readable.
8,28
